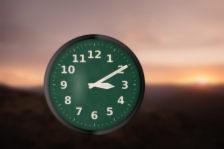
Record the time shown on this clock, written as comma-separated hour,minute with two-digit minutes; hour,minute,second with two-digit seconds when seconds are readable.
3,10
